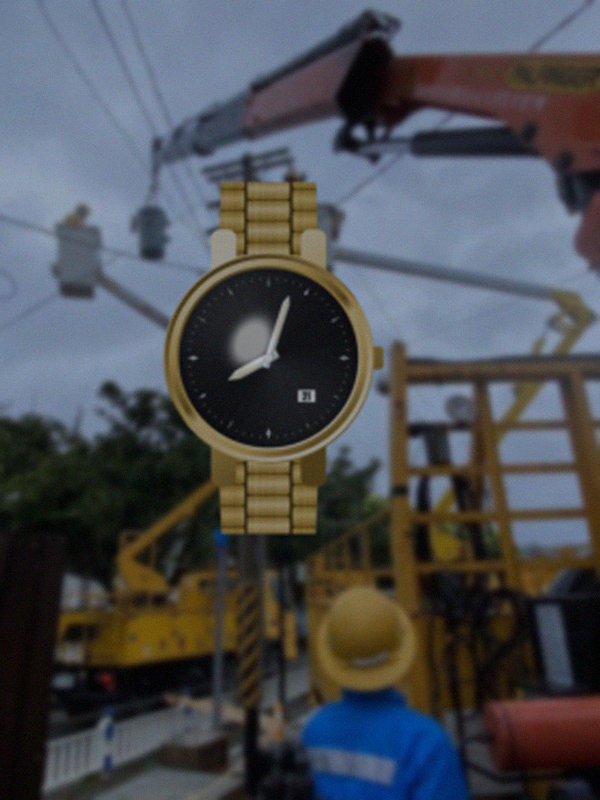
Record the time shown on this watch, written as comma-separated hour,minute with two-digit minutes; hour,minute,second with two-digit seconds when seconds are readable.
8,03
